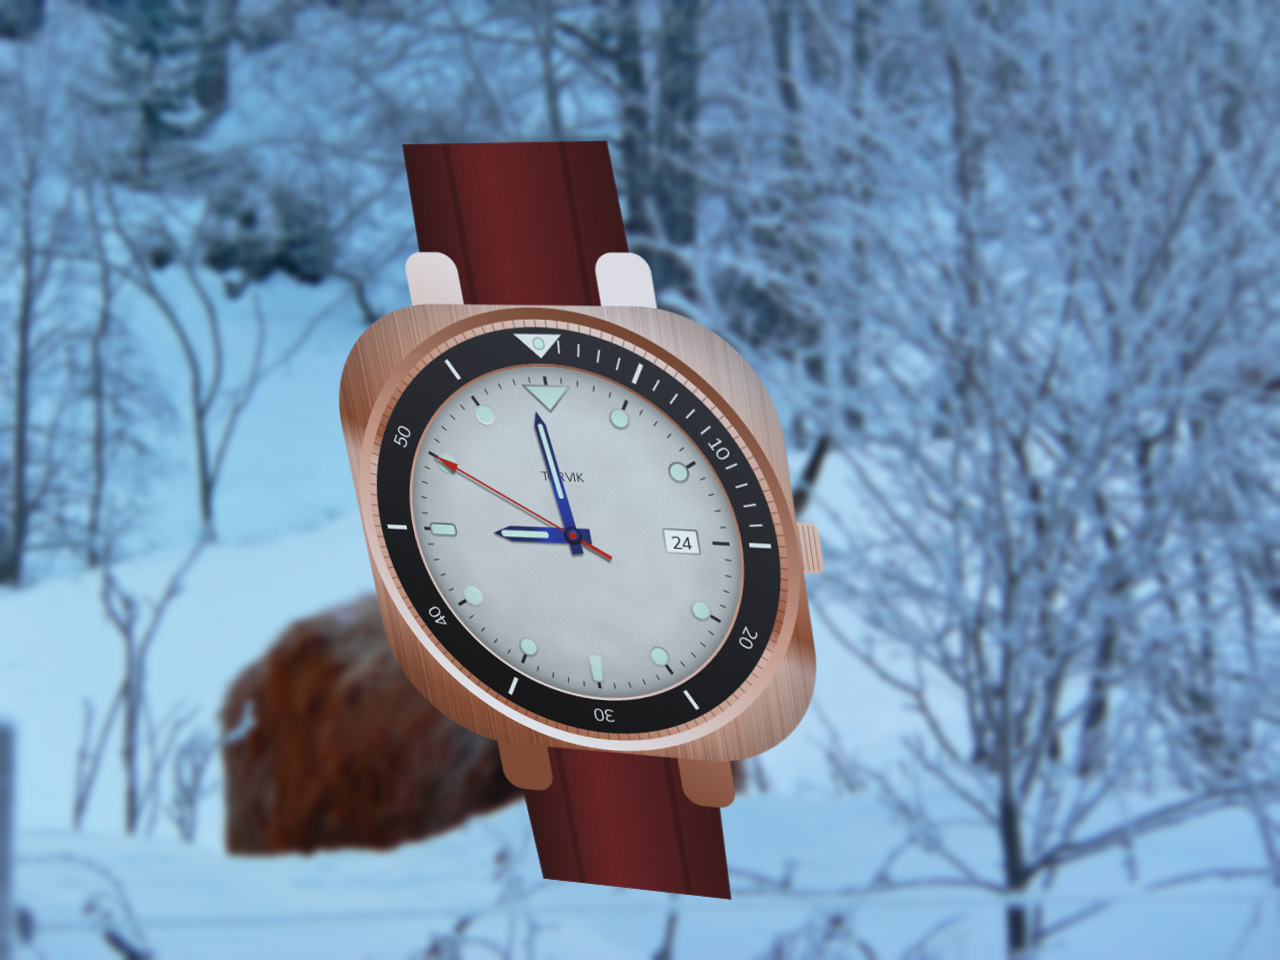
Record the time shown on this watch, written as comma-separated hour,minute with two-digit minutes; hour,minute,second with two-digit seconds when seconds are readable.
8,58,50
